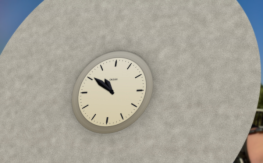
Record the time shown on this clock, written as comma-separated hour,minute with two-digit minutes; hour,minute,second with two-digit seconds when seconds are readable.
10,51
